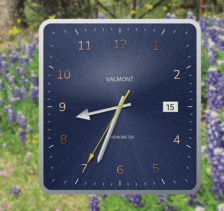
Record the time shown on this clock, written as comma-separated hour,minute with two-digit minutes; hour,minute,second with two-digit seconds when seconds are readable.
8,33,35
